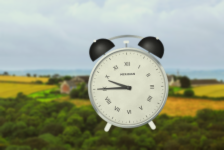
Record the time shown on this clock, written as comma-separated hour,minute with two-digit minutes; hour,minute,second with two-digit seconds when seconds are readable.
9,45
